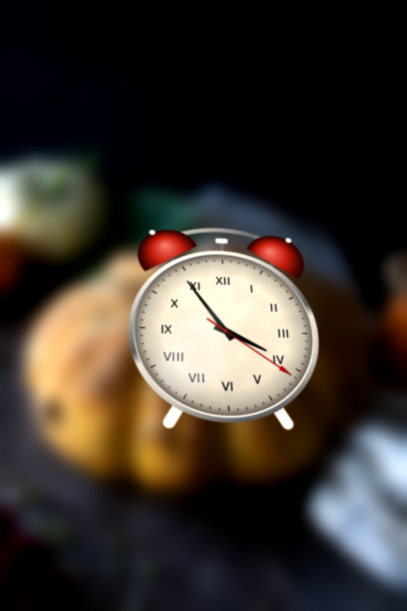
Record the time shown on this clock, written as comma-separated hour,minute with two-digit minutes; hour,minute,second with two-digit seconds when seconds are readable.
3,54,21
